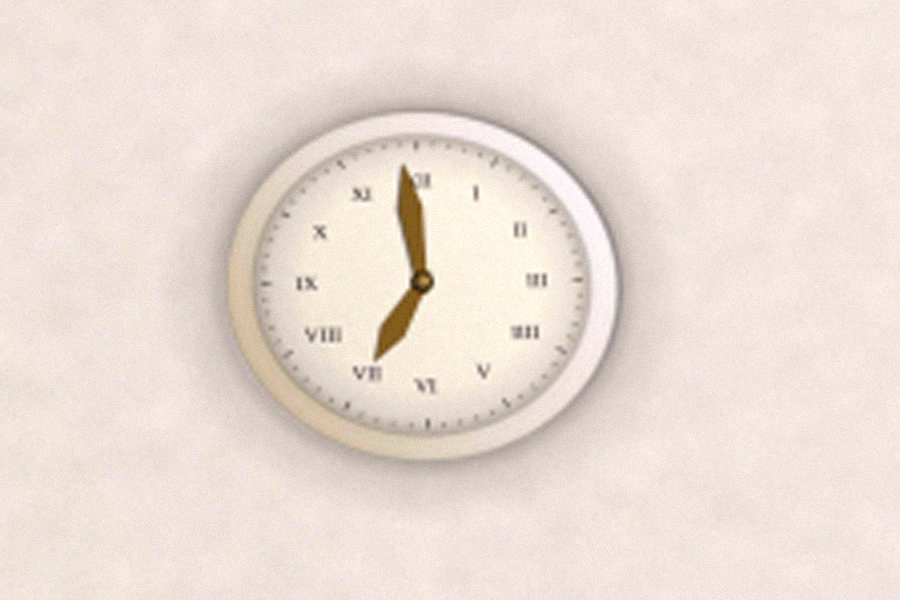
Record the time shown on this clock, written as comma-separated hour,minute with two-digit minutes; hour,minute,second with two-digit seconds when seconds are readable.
6,59
